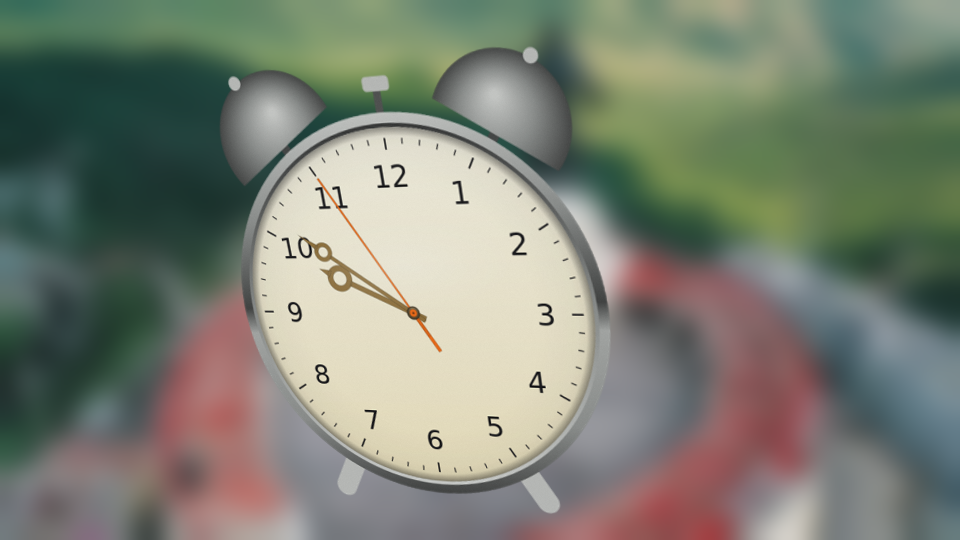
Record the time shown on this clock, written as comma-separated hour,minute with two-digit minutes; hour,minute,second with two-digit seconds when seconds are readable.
9,50,55
